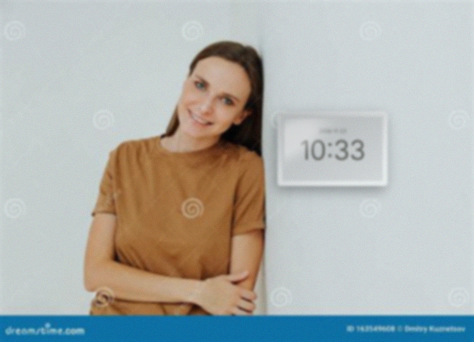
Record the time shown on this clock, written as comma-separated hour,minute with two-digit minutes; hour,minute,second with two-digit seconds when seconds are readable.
10,33
